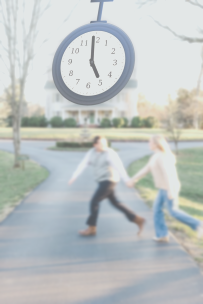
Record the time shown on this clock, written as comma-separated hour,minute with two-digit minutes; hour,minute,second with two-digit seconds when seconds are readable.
4,59
